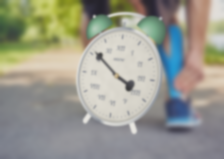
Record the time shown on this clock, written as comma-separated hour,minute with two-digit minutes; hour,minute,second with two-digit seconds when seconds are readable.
3,51
